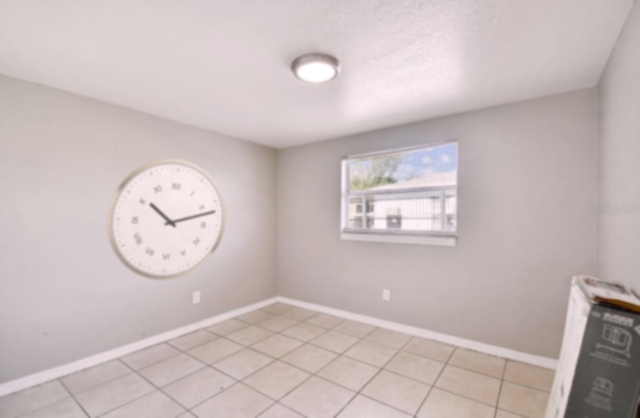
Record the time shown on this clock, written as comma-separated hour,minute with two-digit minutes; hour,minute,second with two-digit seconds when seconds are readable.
10,12
